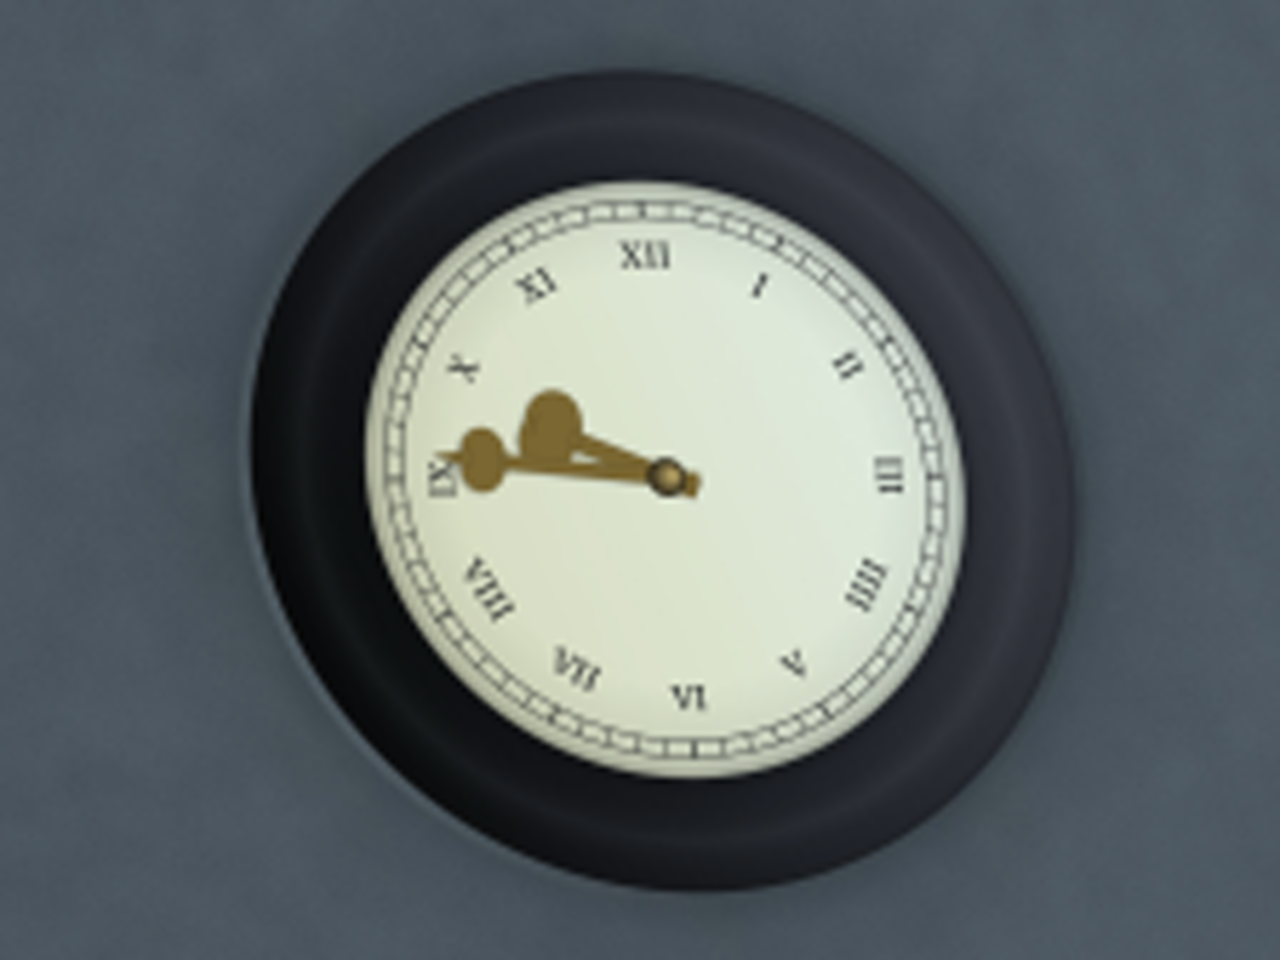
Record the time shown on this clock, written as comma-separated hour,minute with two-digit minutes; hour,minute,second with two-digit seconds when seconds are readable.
9,46
